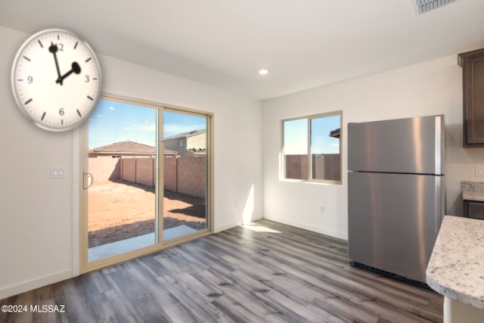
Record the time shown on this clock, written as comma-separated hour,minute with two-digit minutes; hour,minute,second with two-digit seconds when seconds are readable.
1,58
